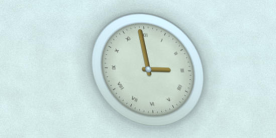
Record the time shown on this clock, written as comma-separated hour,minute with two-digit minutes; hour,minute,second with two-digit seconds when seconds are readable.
2,59
